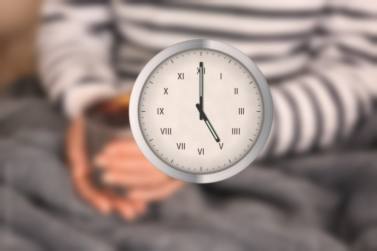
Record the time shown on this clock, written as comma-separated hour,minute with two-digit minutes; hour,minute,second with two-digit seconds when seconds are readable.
5,00
